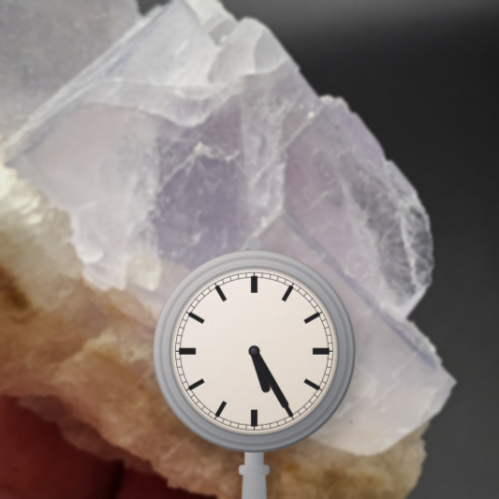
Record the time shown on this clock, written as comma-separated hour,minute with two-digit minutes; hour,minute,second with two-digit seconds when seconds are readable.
5,25
